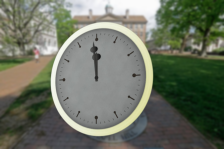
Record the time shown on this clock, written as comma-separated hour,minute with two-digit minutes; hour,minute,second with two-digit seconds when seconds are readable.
11,59
